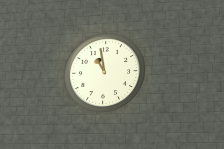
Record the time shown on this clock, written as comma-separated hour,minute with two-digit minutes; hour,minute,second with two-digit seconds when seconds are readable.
10,58
